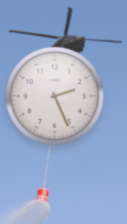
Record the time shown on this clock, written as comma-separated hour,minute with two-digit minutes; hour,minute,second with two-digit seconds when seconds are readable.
2,26
